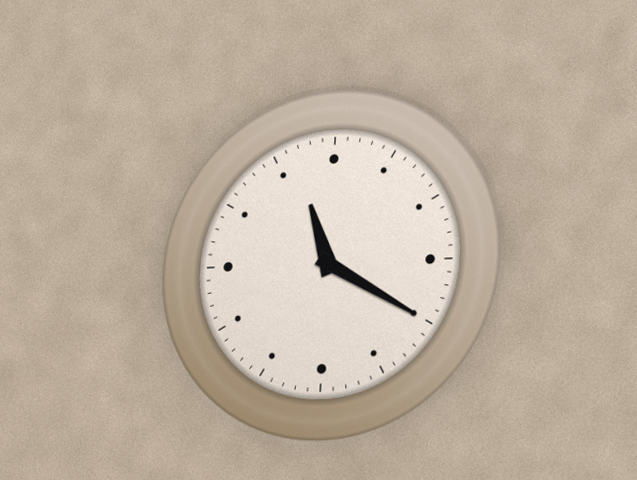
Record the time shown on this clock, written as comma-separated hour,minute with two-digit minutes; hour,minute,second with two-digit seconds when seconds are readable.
11,20
